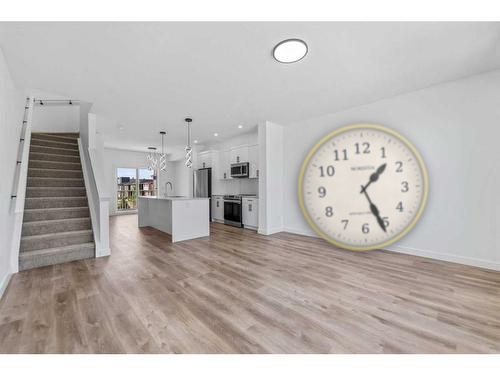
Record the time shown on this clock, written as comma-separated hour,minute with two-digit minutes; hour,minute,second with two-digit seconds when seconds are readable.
1,26
